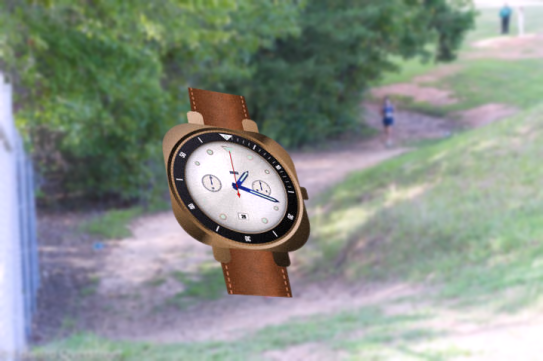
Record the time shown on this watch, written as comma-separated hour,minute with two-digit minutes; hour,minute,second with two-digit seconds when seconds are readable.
1,18
